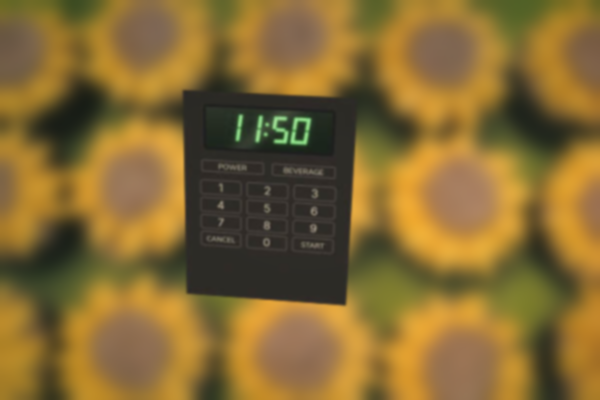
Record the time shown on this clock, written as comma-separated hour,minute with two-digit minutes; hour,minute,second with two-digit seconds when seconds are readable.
11,50
